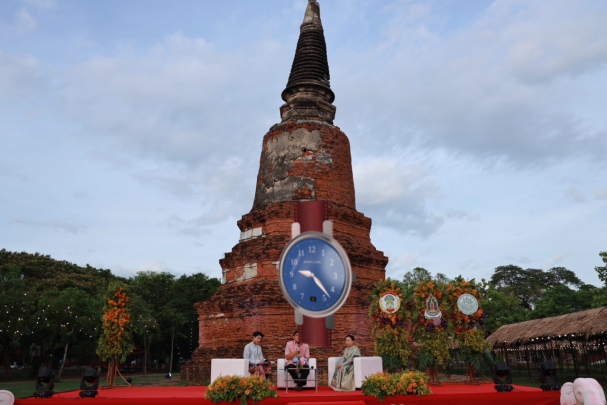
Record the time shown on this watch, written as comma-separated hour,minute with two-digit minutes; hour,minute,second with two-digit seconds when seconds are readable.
9,23
